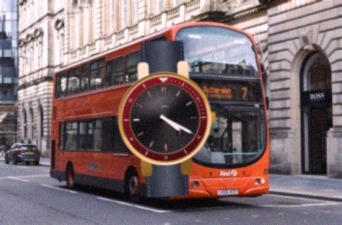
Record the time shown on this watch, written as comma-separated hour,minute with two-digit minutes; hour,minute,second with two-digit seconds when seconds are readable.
4,20
